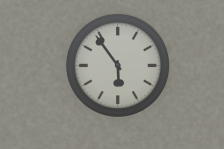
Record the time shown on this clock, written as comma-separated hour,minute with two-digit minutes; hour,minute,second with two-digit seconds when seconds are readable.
5,54
